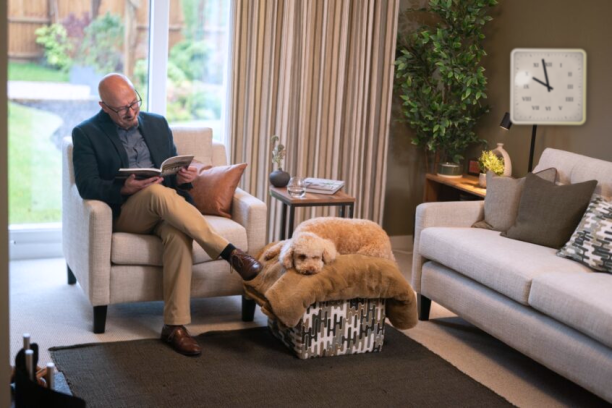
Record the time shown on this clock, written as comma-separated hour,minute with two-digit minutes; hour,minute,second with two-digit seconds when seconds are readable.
9,58
